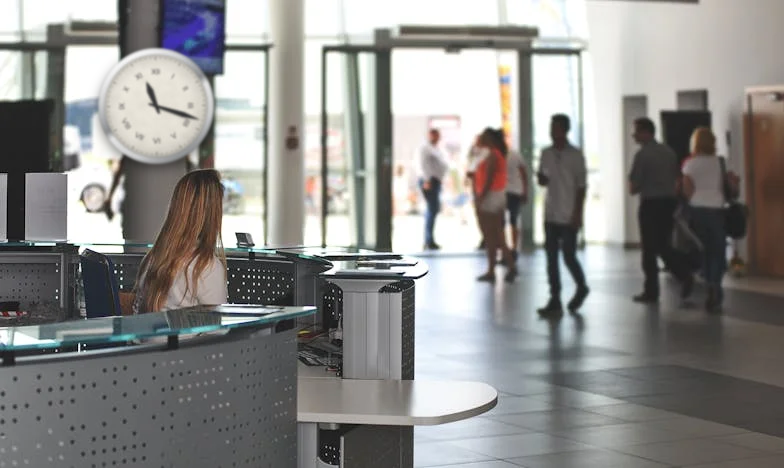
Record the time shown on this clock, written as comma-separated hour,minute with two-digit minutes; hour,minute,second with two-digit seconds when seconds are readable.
11,18
